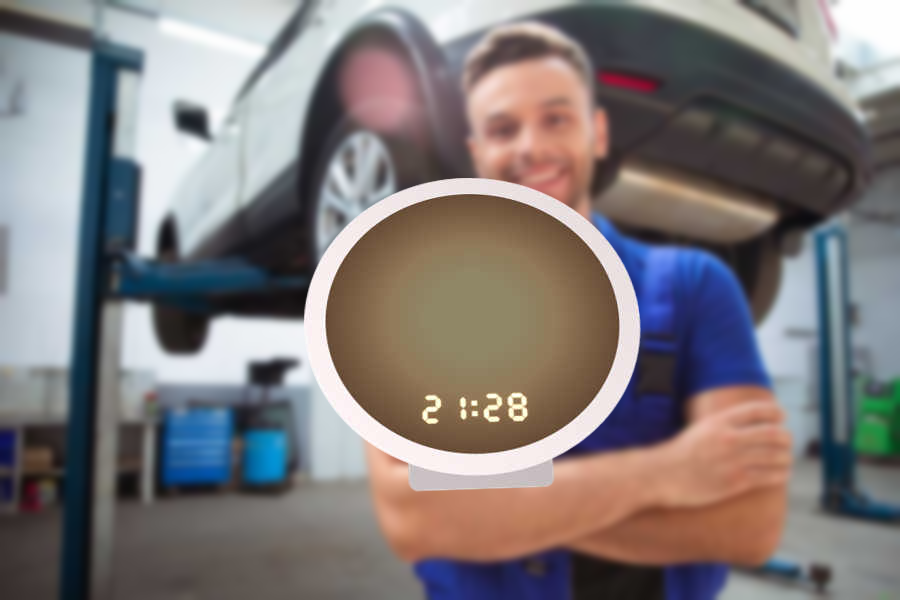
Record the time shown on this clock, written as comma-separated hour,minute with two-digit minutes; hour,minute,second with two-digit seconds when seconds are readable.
21,28
